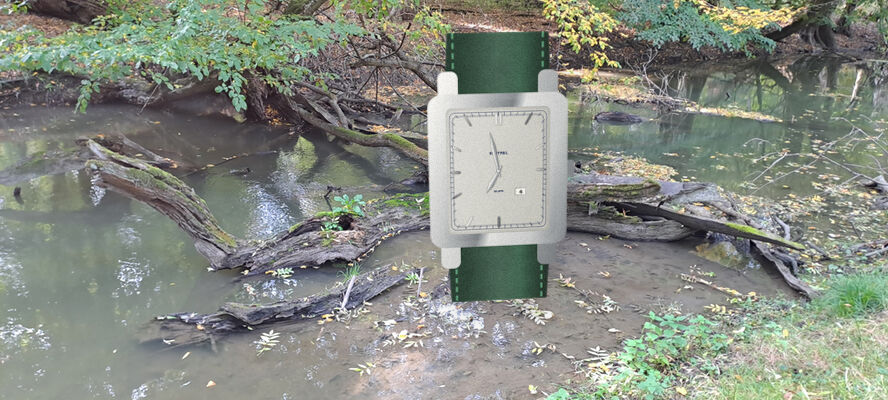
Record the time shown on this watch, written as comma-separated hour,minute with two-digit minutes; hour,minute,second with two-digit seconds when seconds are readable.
6,58
